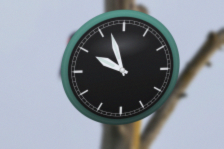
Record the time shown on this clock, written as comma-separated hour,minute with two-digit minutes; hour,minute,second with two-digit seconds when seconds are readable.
9,57
